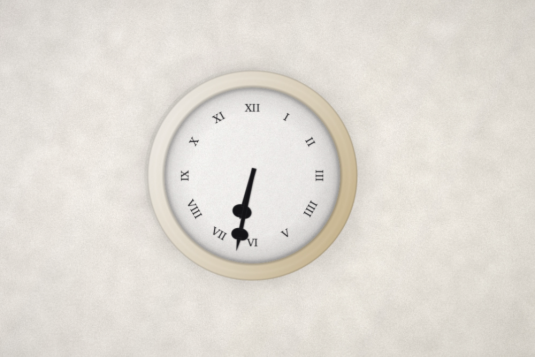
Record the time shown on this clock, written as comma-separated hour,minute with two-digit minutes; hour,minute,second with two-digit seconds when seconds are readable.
6,32
